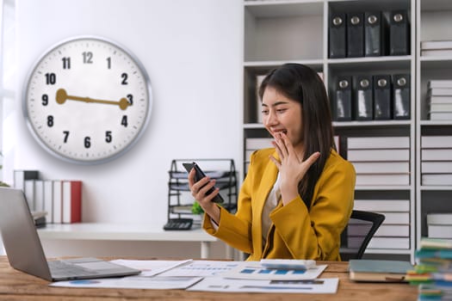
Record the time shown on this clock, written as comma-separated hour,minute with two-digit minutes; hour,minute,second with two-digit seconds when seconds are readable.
9,16
